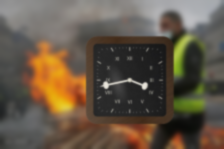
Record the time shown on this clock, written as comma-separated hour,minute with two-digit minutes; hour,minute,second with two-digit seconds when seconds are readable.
3,43
